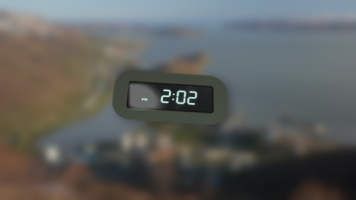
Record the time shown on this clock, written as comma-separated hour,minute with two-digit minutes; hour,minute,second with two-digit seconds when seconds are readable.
2,02
